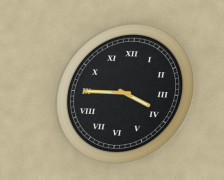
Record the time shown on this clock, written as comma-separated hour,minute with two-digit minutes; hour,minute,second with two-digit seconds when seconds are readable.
3,45
